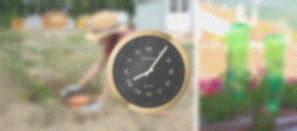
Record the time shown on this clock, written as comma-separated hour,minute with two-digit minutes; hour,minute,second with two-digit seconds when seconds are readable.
8,06
